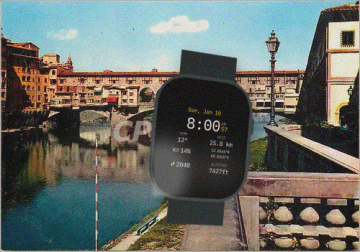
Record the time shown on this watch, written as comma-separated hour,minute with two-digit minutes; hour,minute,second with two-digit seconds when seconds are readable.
8,00
